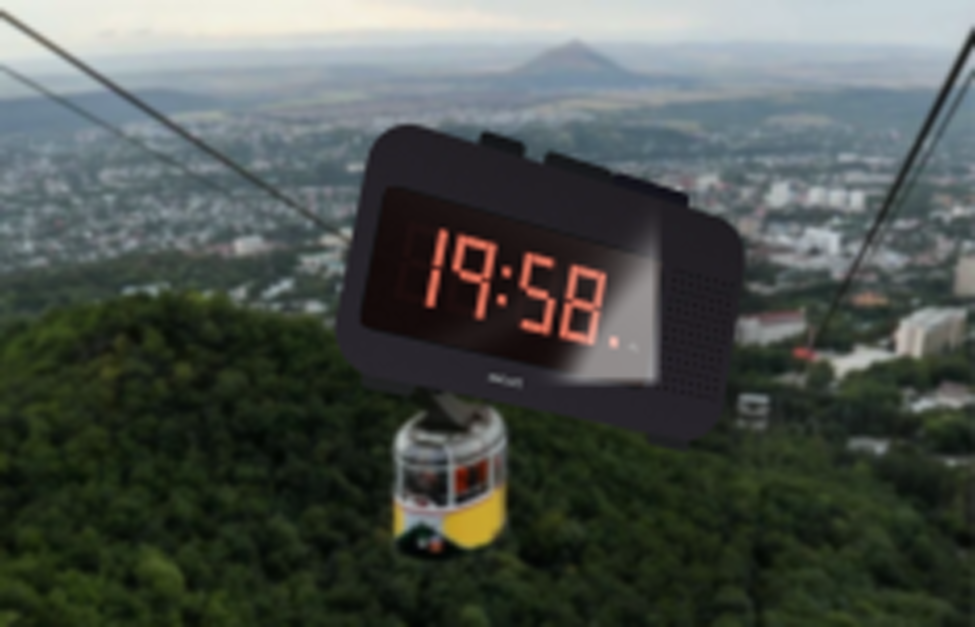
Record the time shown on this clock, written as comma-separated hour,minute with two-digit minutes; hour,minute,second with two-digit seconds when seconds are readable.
19,58
